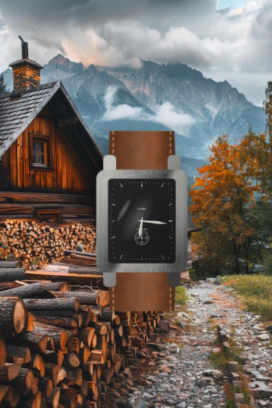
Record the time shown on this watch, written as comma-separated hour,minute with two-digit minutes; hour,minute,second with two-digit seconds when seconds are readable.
6,16
